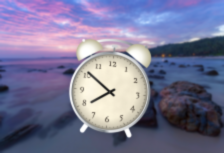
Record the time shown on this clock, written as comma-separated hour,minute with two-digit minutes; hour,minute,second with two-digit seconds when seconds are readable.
7,51
